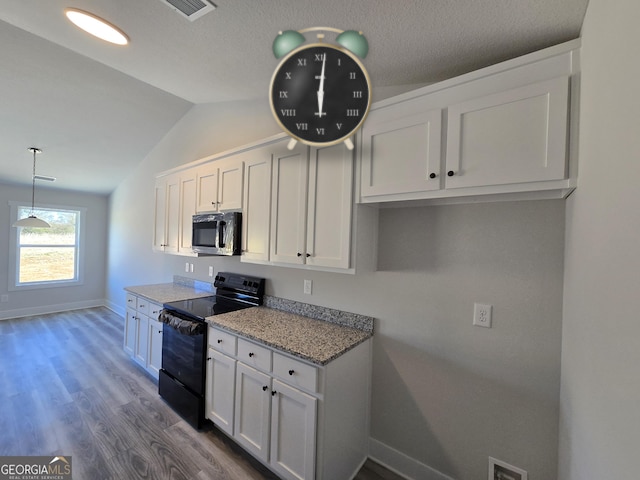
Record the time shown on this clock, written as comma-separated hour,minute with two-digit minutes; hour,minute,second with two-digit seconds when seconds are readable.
6,01
